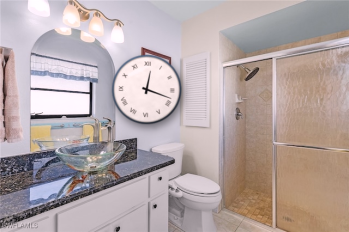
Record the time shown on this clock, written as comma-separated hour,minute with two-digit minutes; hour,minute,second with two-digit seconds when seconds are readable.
12,18
